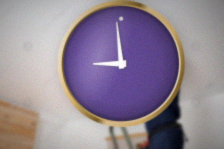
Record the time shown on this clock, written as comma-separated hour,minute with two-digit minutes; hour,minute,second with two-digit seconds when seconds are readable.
8,59
